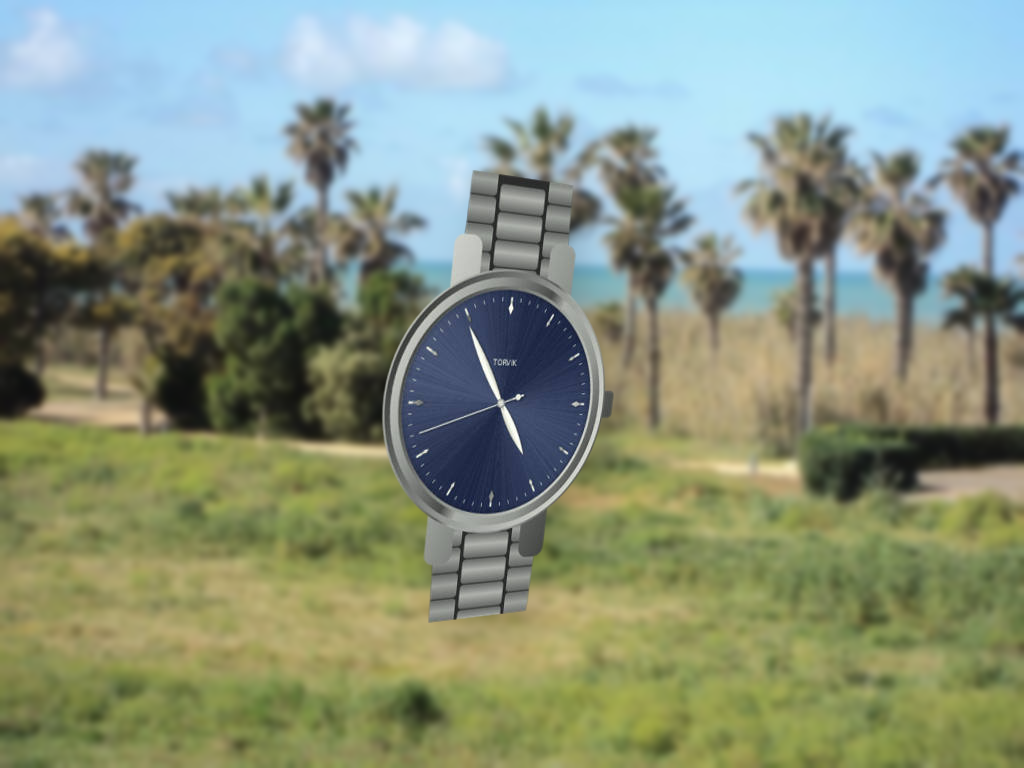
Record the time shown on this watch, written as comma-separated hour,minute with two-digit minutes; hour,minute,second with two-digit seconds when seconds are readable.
4,54,42
